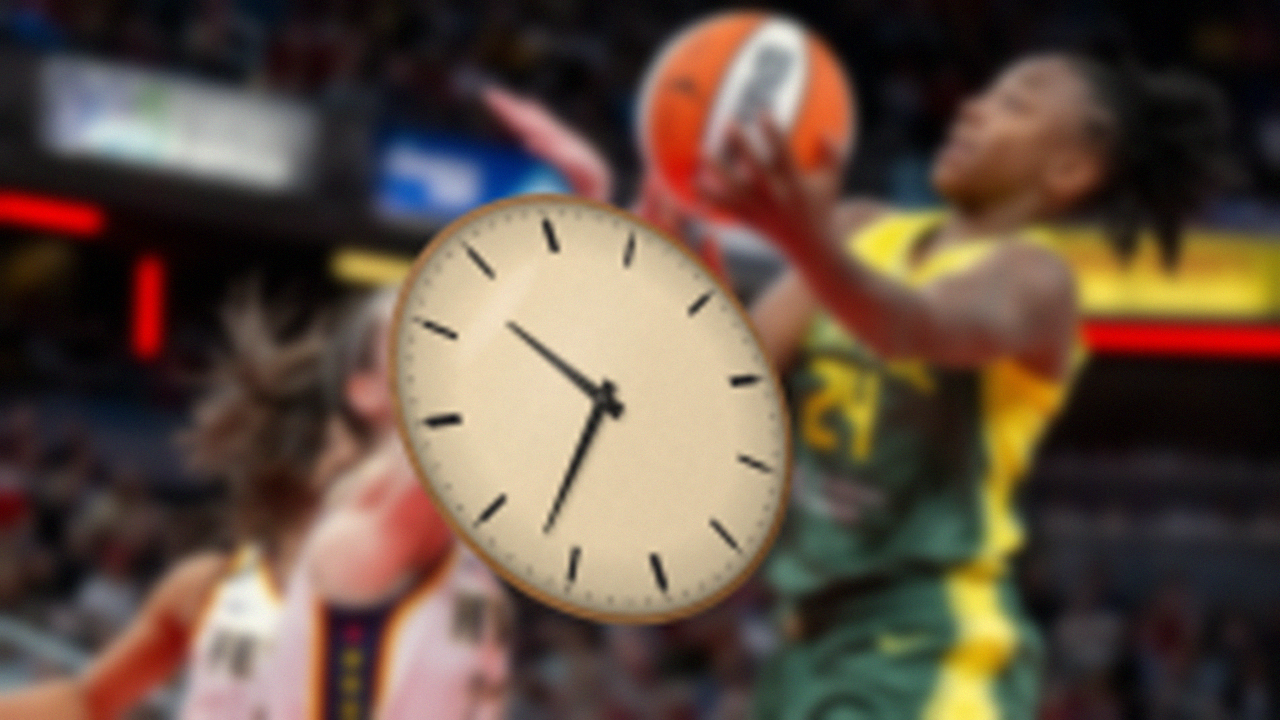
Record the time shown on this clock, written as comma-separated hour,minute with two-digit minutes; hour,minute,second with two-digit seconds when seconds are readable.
10,37
